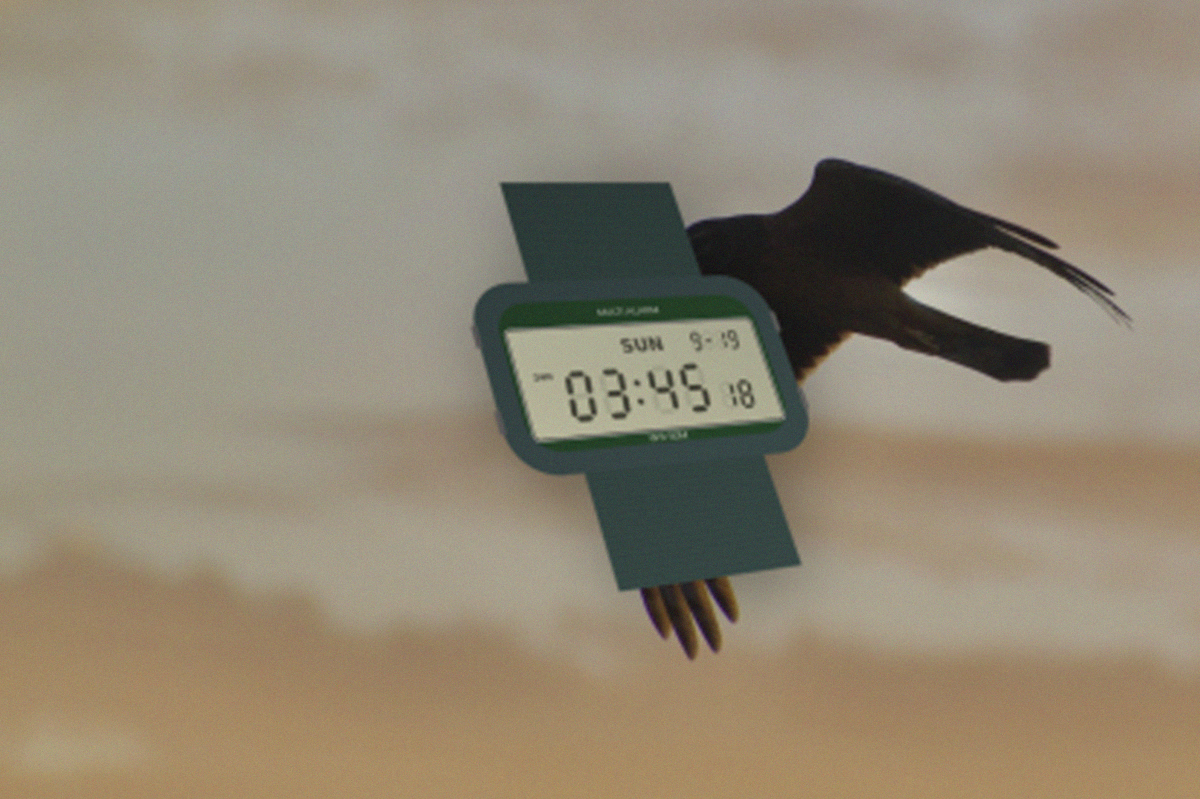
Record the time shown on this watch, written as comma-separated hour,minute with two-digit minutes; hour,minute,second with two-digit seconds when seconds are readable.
3,45,18
